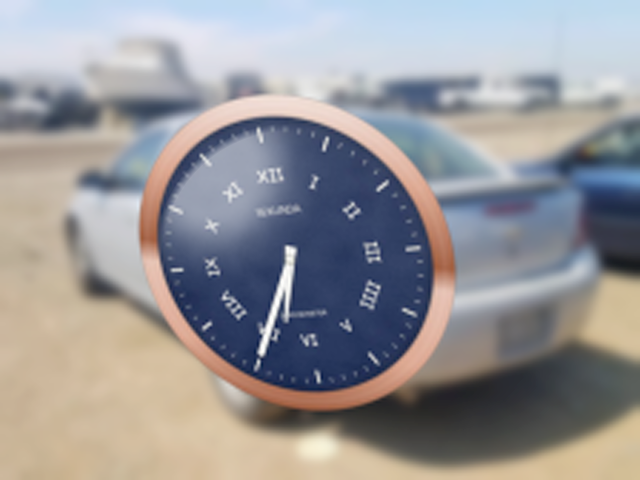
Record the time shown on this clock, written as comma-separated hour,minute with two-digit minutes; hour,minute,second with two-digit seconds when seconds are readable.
6,35
